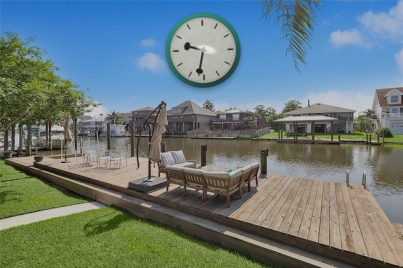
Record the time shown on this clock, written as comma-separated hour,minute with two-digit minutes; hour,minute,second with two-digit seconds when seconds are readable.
9,32
